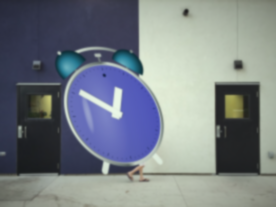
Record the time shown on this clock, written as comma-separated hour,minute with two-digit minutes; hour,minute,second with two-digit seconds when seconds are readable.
12,51
